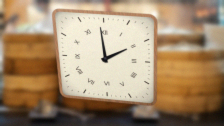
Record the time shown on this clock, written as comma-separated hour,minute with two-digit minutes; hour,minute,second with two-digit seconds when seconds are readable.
1,59
